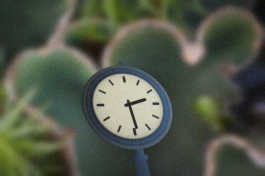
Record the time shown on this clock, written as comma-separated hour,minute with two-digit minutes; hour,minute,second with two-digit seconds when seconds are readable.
2,29
